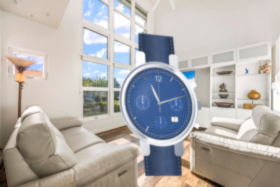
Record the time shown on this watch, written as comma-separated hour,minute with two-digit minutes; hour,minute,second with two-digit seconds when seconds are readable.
11,12
